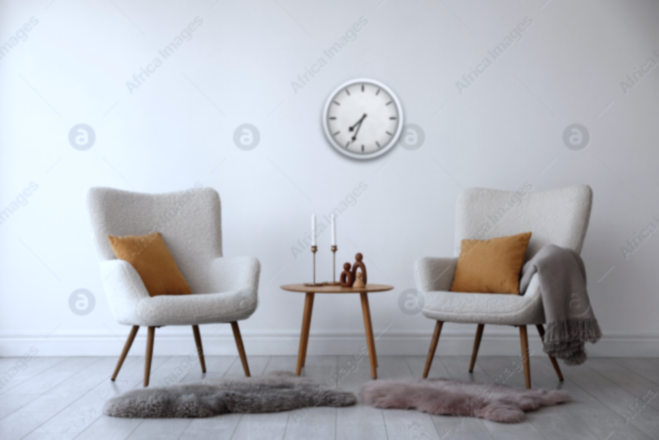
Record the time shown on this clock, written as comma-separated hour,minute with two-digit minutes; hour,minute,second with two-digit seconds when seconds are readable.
7,34
